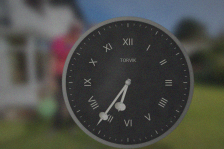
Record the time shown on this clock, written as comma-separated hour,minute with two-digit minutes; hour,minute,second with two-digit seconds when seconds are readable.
6,36
